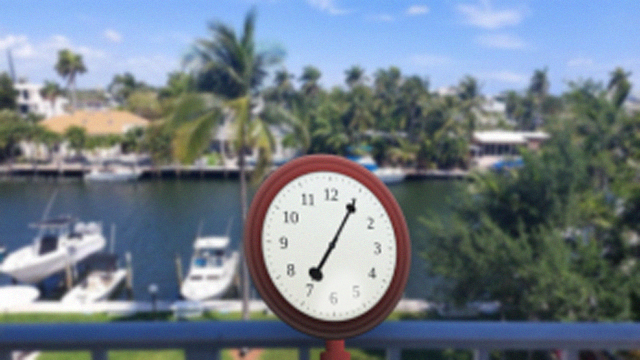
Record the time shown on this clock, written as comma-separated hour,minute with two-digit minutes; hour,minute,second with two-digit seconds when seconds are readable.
7,05
